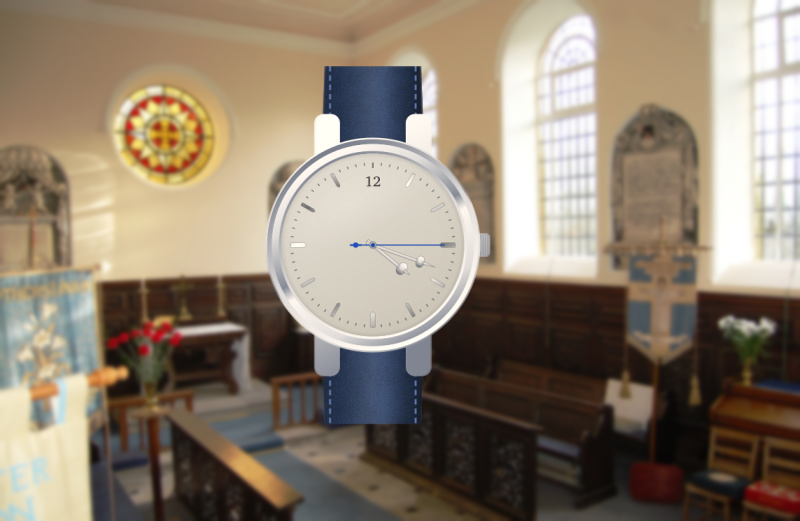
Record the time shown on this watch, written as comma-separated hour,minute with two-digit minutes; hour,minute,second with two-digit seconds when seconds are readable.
4,18,15
